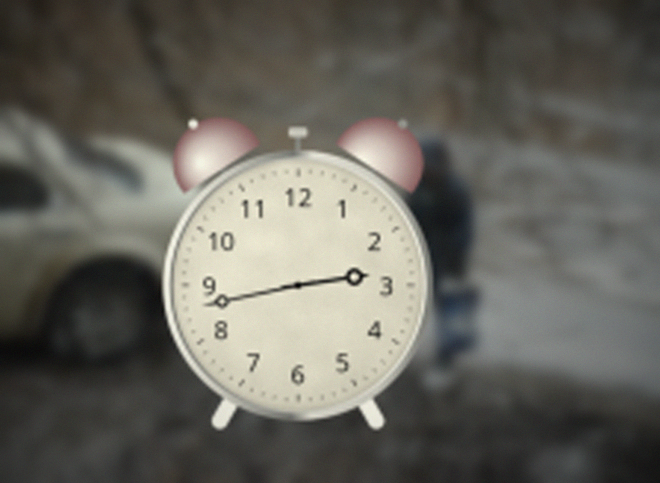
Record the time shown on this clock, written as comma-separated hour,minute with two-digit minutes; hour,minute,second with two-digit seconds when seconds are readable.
2,43
